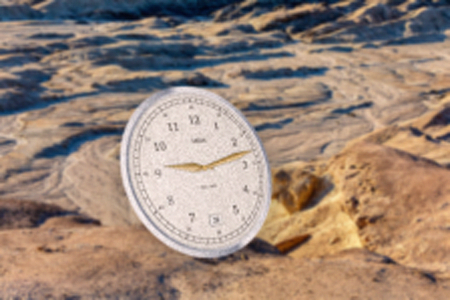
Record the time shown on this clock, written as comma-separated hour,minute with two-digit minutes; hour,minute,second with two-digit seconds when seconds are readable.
9,13
